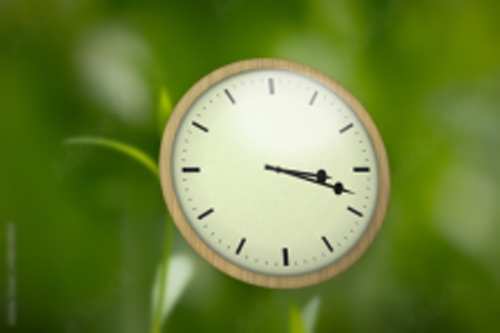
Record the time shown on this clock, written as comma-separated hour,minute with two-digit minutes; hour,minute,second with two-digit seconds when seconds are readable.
3,18
